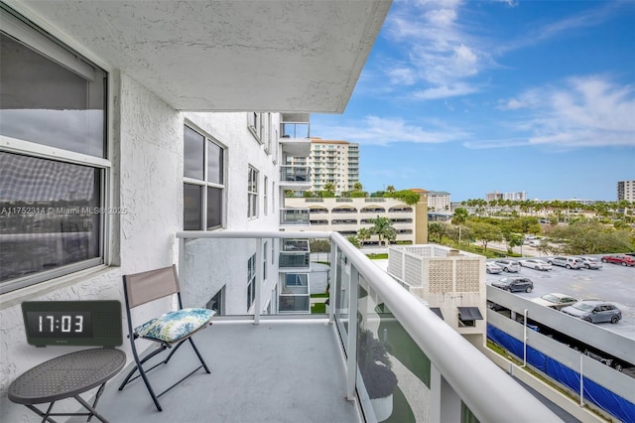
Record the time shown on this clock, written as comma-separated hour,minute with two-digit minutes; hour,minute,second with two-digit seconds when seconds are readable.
17,03
